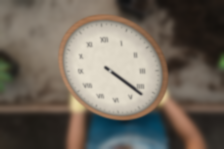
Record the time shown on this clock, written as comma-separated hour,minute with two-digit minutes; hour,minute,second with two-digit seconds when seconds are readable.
4,22
